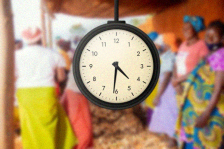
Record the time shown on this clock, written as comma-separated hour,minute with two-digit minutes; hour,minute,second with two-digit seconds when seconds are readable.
4,31
